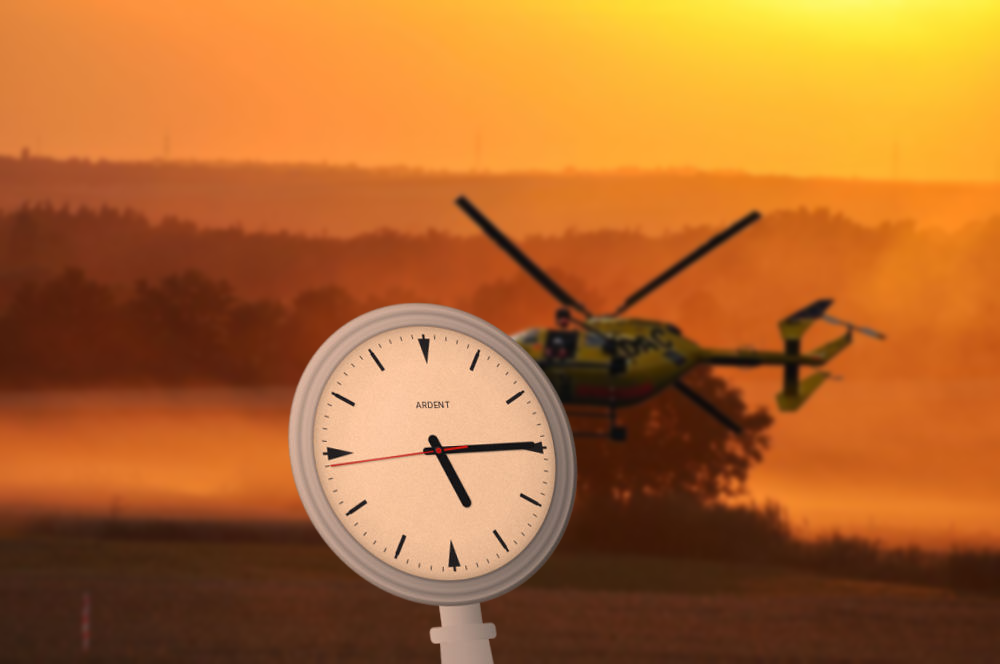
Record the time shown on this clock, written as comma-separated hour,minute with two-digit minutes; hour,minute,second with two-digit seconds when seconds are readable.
5,14,44
